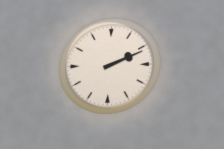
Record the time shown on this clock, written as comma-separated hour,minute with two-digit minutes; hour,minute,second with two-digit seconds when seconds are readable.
2,11
